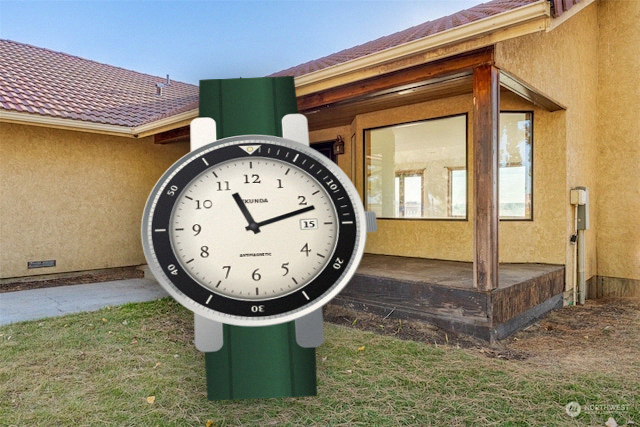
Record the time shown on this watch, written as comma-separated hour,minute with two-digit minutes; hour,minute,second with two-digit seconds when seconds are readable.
11,12
